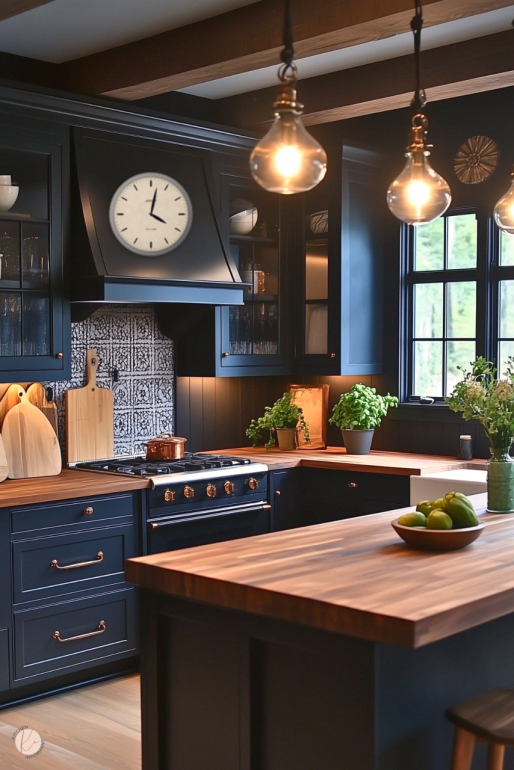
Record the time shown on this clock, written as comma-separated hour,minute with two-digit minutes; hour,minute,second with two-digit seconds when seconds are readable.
4,02
